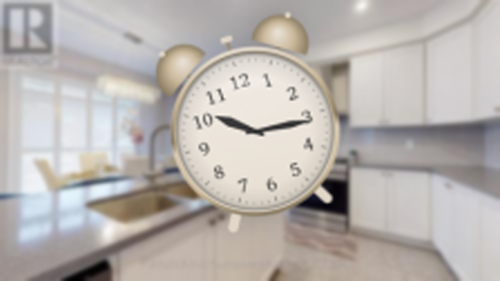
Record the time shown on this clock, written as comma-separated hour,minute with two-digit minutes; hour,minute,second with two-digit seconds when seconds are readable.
10,16
